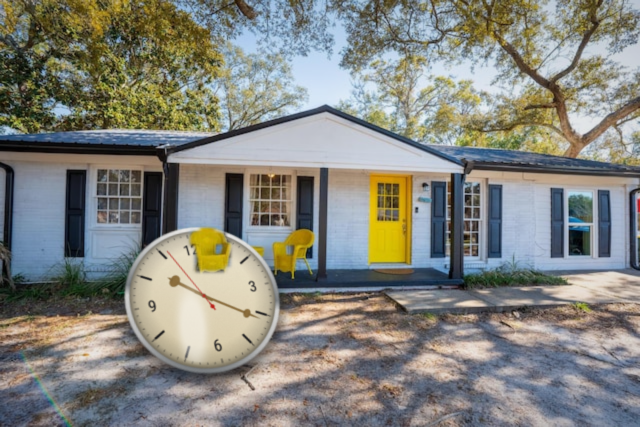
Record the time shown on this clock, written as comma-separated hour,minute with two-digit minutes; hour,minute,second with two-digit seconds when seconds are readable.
10,20,56
